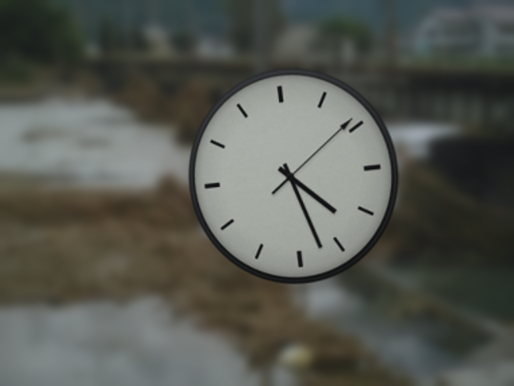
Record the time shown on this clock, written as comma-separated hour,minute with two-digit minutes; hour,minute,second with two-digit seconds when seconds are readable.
4,27,09
